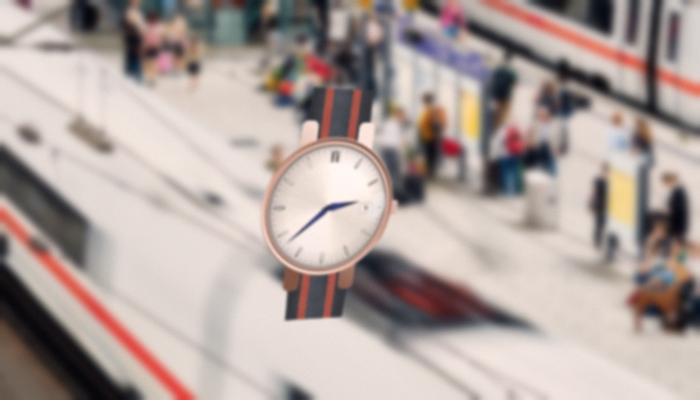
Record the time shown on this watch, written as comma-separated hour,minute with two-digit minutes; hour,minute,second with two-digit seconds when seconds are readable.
2,38
